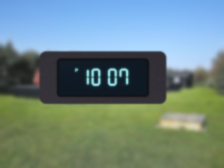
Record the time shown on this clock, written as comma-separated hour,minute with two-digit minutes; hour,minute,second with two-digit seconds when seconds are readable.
10,07
